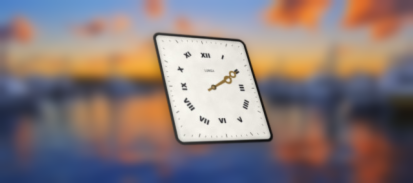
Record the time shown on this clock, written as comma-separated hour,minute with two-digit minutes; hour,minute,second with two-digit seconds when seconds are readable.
2,10
